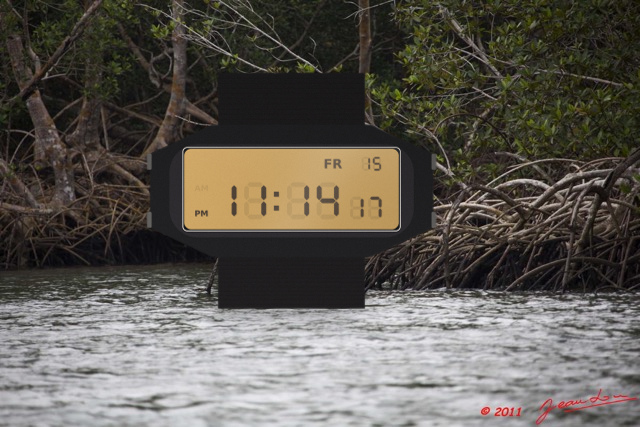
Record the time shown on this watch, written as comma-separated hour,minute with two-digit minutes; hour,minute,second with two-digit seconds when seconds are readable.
11,14,17
